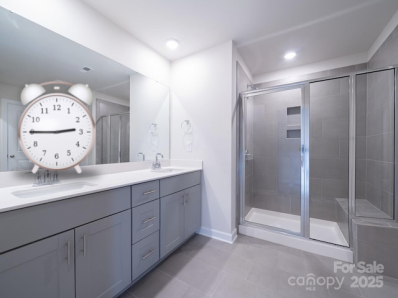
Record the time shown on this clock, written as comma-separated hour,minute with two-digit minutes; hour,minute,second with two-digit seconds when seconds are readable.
2,45
